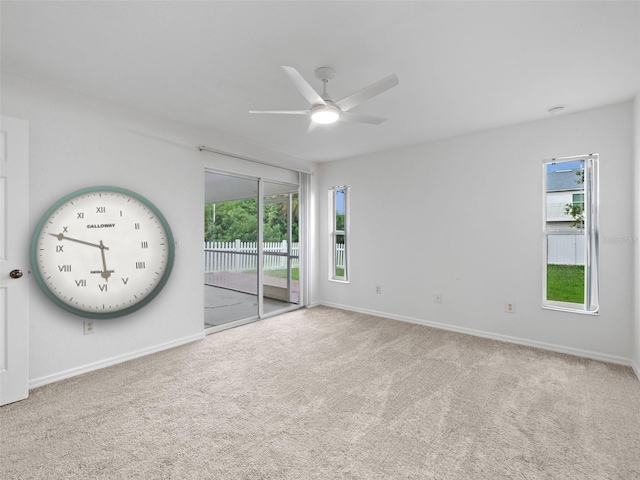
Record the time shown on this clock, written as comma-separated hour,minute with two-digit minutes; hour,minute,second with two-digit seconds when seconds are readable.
5,48
